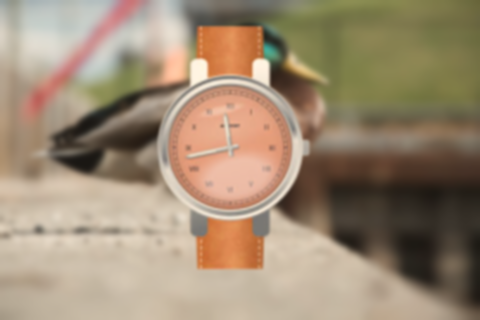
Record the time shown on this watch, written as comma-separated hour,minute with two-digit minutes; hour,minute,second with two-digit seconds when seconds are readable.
11,43
